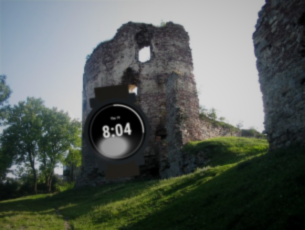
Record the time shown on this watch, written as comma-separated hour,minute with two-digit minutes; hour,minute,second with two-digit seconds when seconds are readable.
8,04
